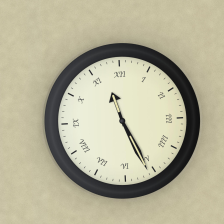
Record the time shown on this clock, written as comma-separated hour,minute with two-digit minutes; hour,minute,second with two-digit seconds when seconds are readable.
11,26
